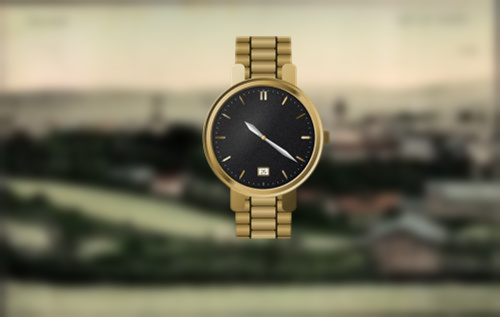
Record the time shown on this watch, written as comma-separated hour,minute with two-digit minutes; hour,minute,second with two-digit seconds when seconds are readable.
10,21
